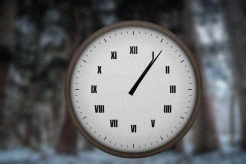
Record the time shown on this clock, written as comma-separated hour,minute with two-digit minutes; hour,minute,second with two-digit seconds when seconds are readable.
1,06
